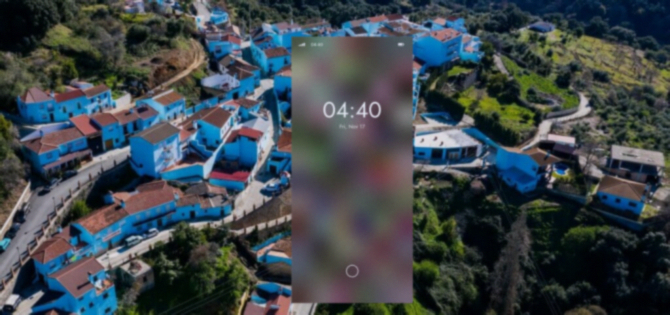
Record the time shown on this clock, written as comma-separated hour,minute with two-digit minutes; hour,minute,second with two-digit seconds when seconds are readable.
4,40
